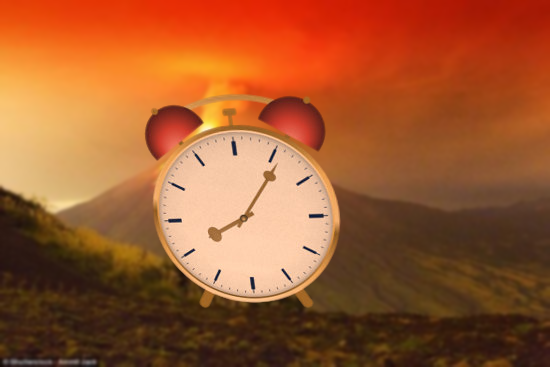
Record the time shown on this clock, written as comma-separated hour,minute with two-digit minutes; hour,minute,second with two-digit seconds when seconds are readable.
8,06
